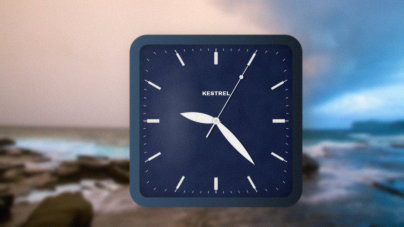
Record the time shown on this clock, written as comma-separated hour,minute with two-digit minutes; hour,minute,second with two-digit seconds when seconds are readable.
9,23,05
